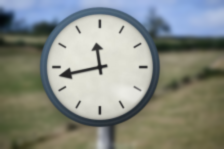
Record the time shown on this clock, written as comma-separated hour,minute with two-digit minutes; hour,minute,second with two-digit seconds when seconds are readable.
11,43
